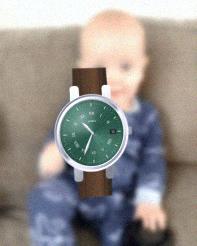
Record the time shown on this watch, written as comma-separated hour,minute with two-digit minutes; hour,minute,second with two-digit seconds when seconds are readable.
10,34
